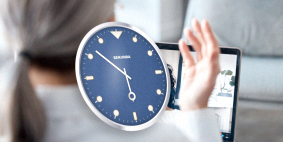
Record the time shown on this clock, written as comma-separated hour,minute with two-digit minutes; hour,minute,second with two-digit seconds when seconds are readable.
5,52
